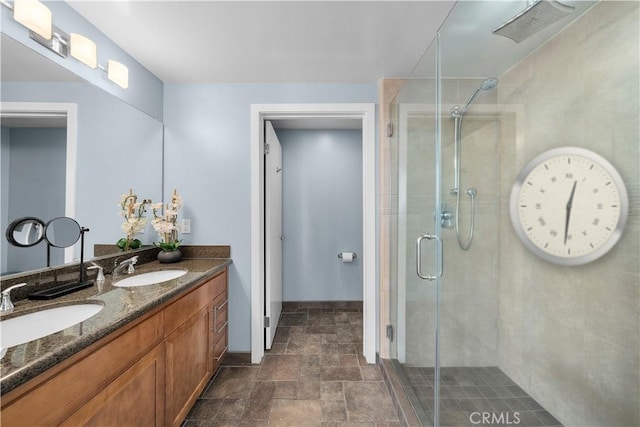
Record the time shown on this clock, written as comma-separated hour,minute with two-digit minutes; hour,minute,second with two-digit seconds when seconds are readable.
12,31
